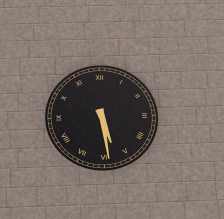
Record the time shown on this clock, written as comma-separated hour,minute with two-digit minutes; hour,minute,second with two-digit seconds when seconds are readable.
5,29
